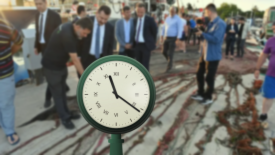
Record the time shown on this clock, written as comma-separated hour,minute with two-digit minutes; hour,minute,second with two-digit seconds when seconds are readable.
11,21
